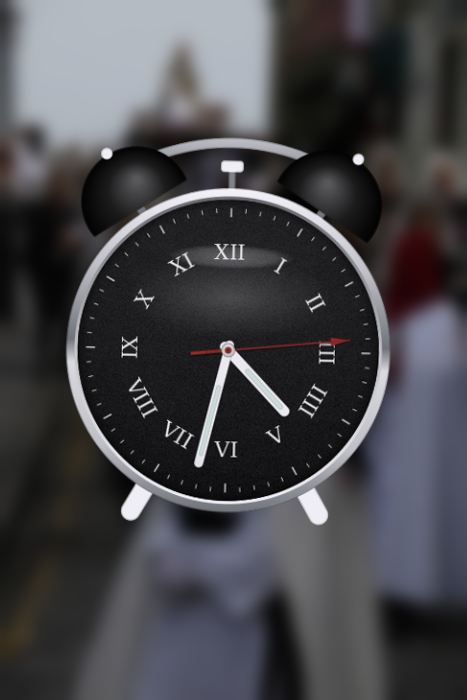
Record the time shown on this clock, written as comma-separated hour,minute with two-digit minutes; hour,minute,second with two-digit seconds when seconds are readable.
4,32,14
